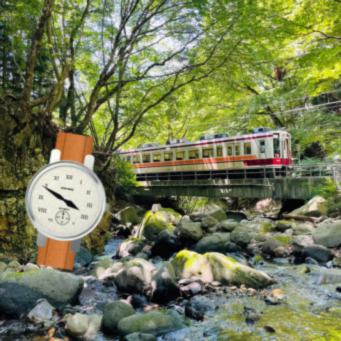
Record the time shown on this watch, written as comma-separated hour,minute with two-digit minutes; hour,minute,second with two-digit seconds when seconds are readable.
3,49
